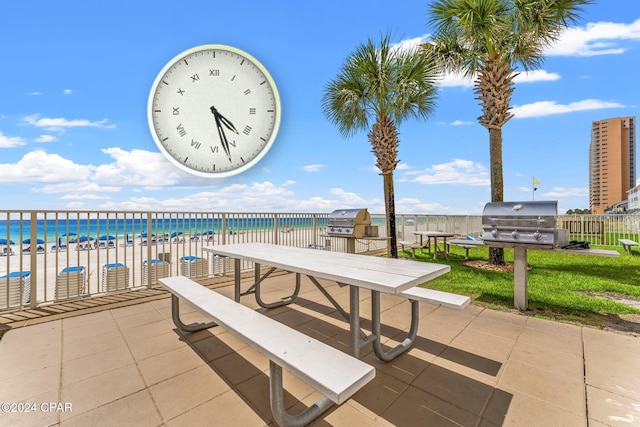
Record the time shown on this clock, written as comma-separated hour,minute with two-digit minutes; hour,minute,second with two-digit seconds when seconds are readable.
4,27
